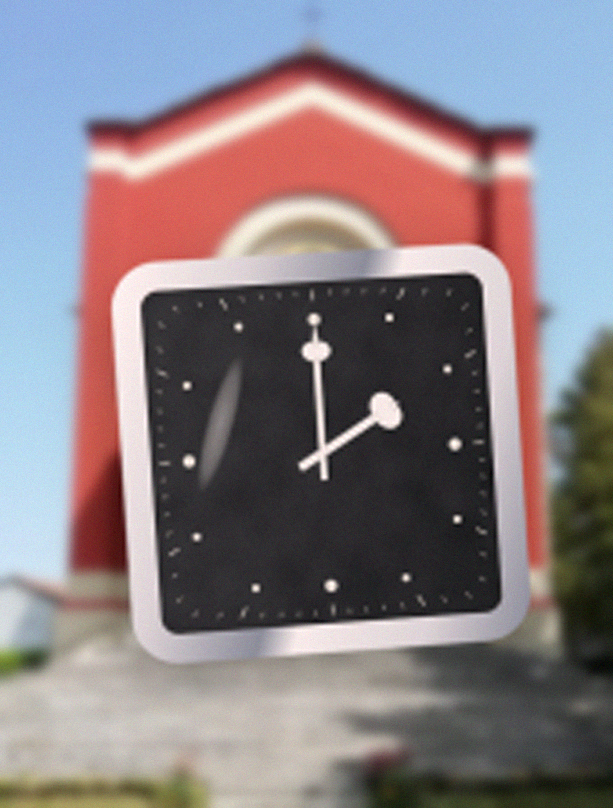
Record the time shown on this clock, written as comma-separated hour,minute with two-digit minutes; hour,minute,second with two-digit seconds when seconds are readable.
2,00
